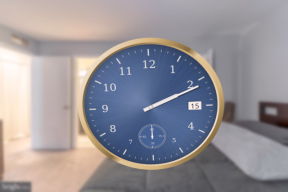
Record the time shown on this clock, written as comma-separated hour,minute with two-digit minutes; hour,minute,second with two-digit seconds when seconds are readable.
2,11
